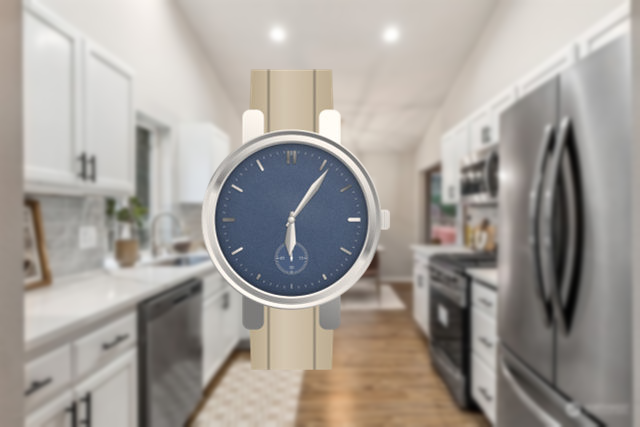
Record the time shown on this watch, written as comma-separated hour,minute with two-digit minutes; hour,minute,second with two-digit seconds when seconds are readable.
6,06
